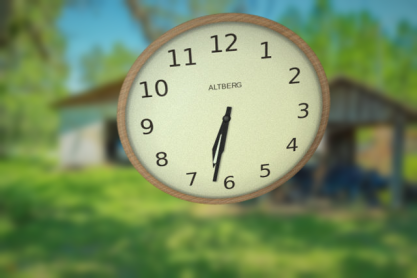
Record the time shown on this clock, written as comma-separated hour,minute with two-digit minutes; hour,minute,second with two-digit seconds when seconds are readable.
6,32
